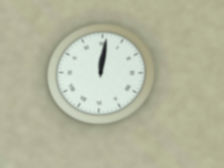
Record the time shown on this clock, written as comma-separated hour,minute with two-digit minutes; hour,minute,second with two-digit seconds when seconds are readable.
12,01
